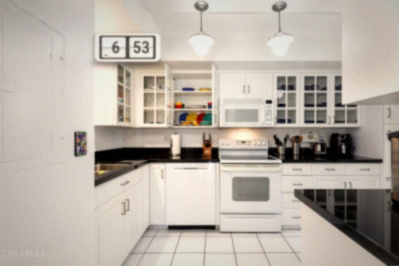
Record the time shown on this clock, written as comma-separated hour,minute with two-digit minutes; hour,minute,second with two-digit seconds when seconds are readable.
6,53
